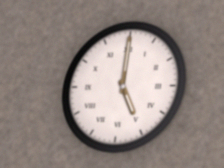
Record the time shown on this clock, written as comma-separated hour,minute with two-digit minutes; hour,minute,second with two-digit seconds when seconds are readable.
5,00
